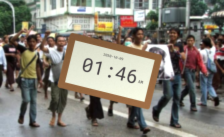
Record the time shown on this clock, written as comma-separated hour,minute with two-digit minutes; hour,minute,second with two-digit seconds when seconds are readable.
1,46
